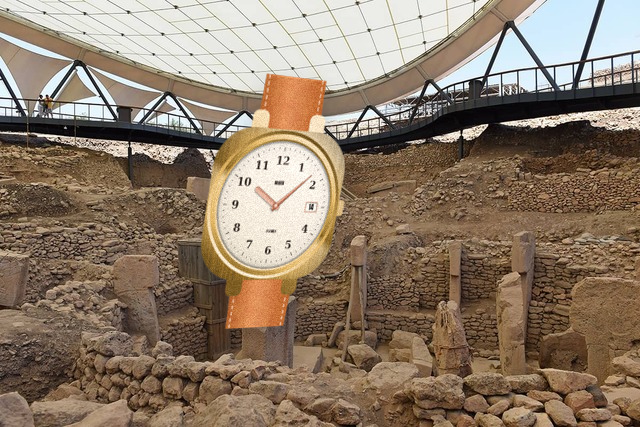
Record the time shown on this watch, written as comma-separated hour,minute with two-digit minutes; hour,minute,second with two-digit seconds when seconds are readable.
10,08
